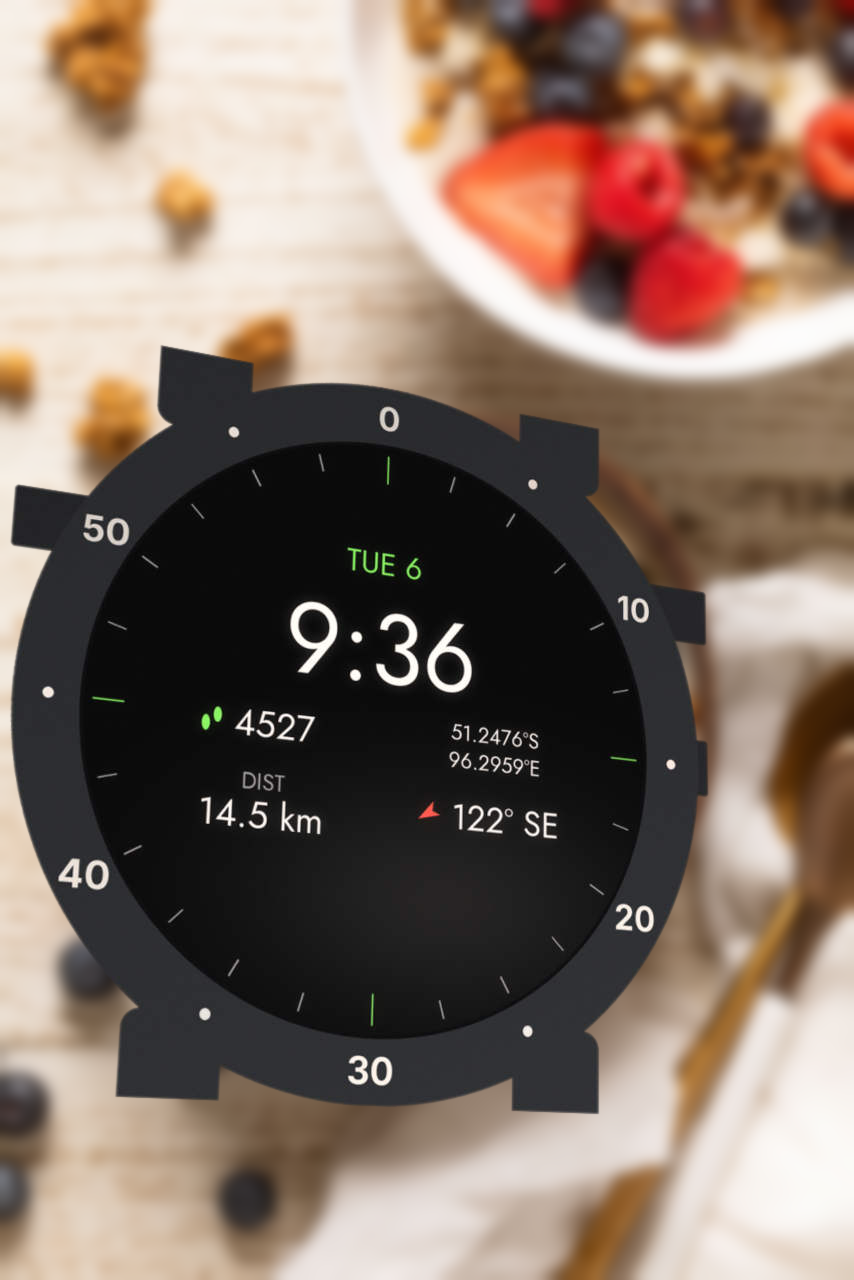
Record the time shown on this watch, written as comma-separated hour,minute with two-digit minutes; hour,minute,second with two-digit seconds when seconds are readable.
9,36
